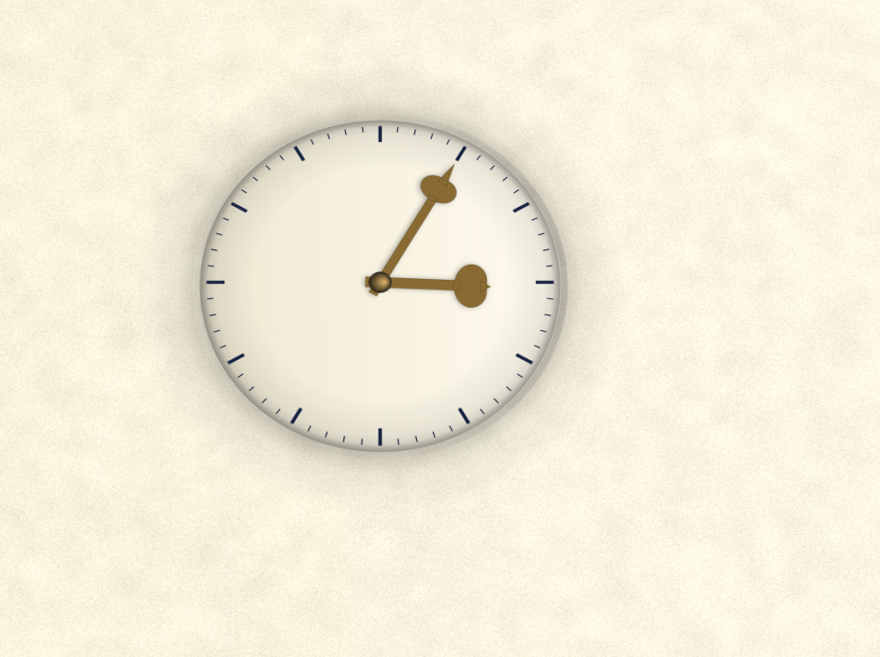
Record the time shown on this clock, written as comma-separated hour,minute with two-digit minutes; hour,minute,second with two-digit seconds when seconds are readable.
3,05
